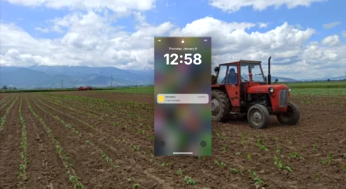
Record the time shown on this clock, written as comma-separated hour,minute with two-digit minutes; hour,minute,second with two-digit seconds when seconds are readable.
12,58
